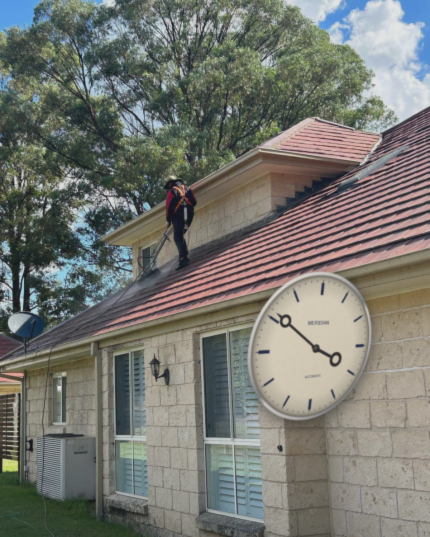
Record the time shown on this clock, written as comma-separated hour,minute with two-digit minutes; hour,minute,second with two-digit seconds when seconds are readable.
3,51
